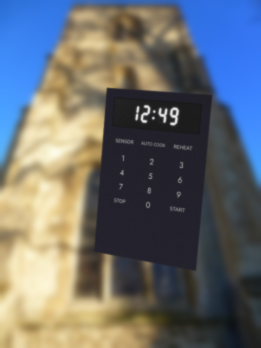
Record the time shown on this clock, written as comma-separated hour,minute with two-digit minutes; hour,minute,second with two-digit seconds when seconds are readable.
12,49
